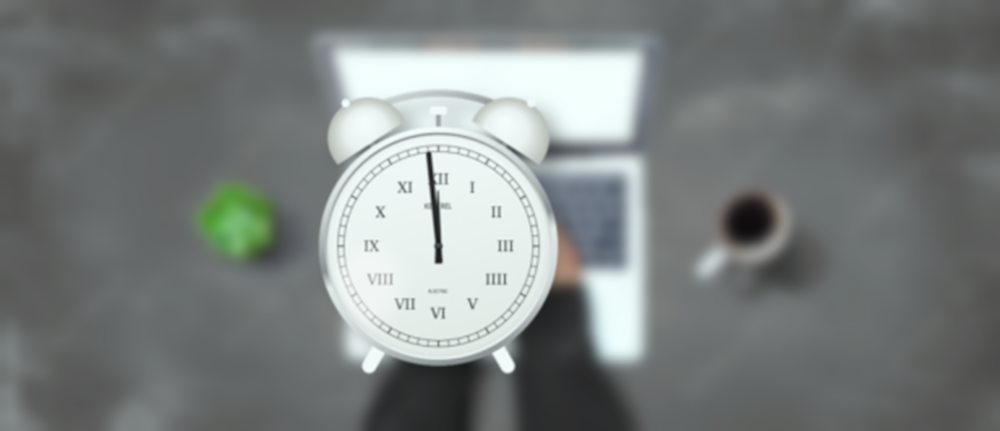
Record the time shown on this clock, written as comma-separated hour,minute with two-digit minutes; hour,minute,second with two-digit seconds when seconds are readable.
11,59
